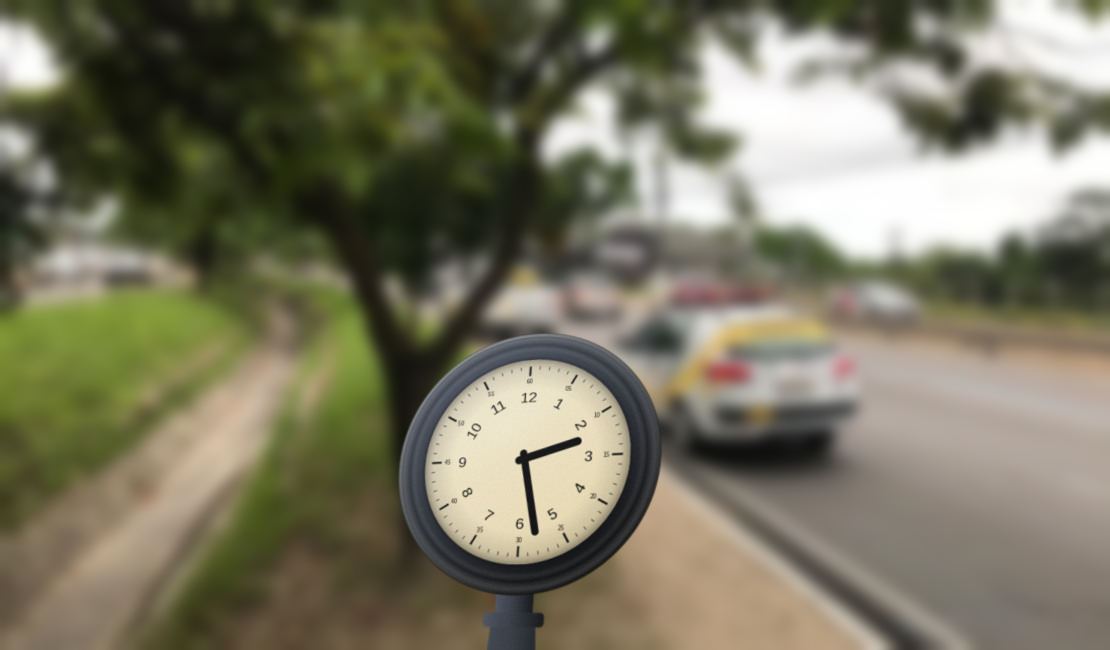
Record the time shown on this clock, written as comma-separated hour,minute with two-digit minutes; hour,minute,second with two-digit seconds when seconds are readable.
2,28
